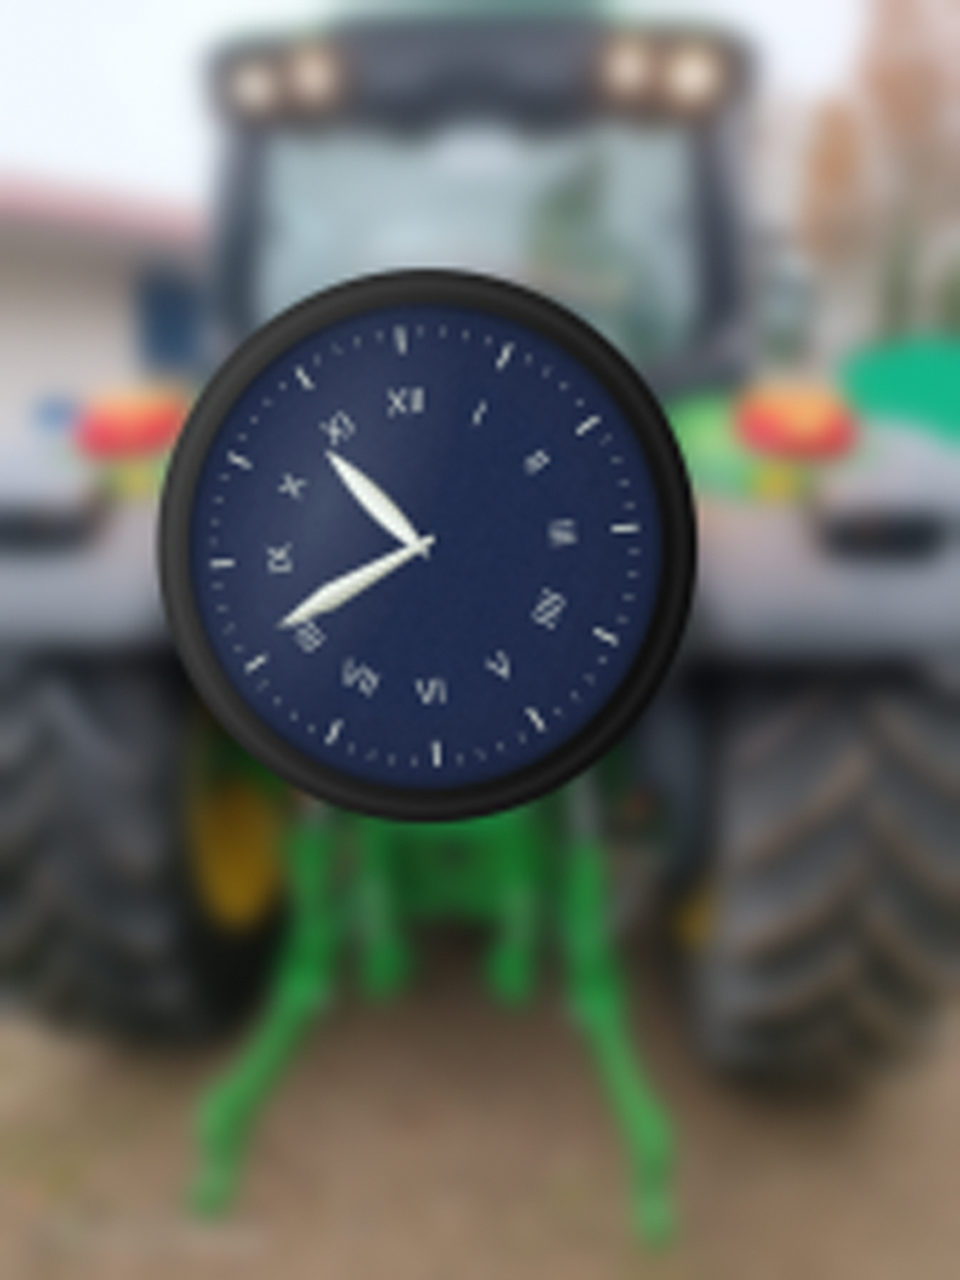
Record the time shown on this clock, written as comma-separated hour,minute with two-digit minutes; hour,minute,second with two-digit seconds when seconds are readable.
10,41
